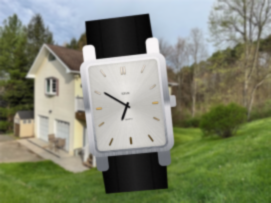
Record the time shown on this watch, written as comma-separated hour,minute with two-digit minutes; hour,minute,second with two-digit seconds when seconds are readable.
6,51
